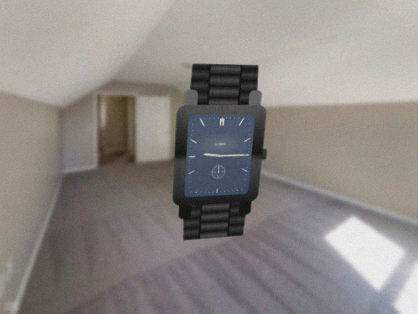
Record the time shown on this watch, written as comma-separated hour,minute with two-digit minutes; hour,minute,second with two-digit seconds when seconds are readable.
9,15
